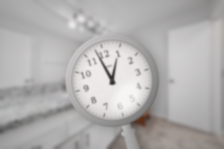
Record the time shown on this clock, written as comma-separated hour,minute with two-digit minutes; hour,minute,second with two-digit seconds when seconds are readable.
12,58
